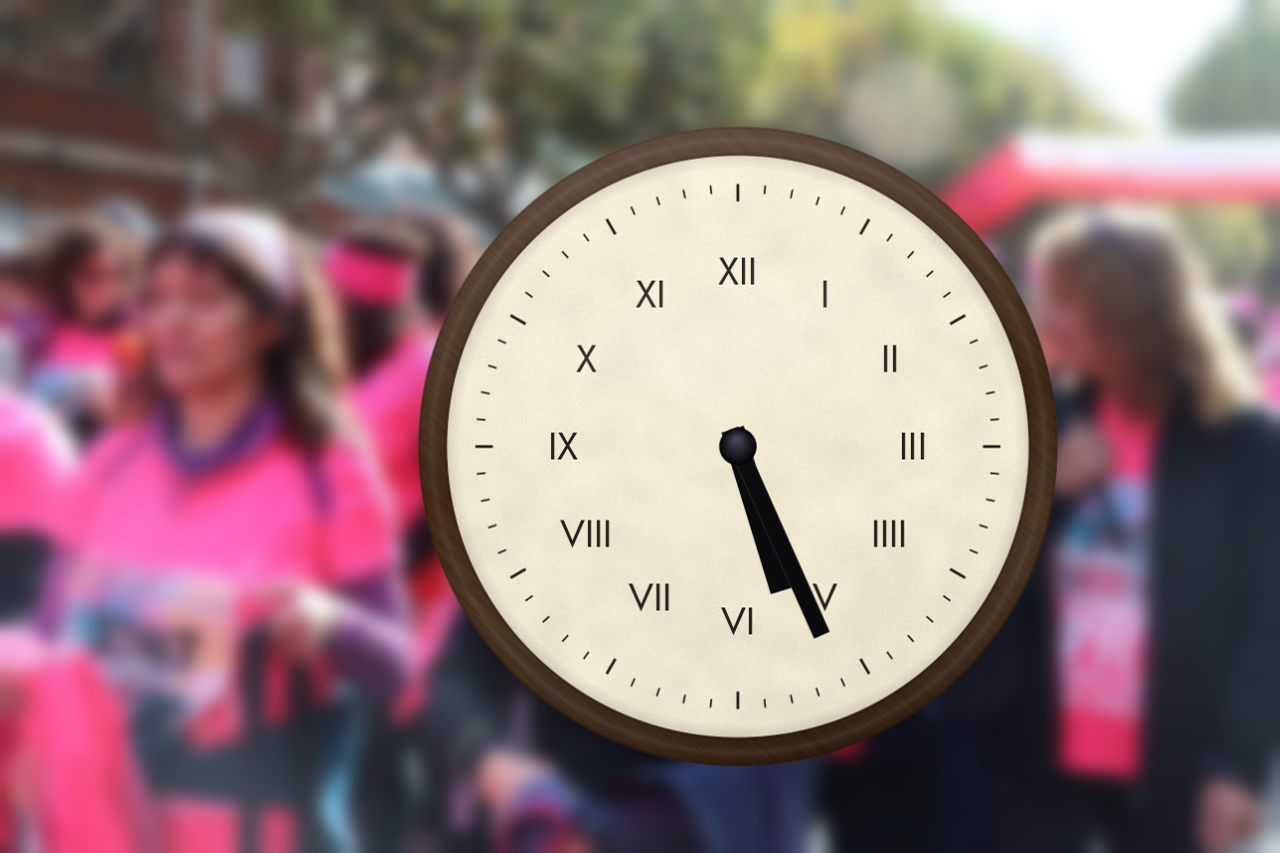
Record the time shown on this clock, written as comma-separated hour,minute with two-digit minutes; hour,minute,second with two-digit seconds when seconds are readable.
5,26
